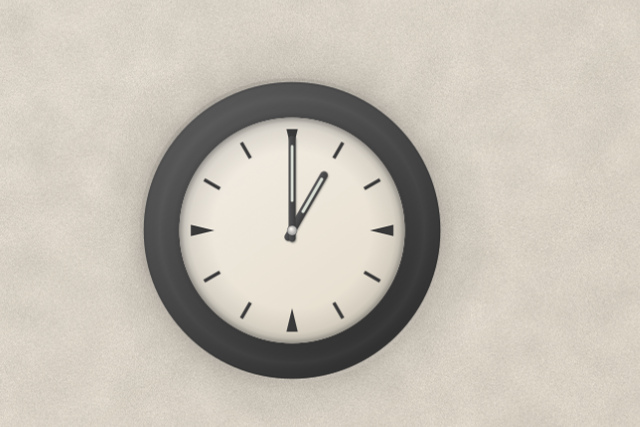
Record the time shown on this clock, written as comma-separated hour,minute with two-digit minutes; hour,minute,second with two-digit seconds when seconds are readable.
1,00
